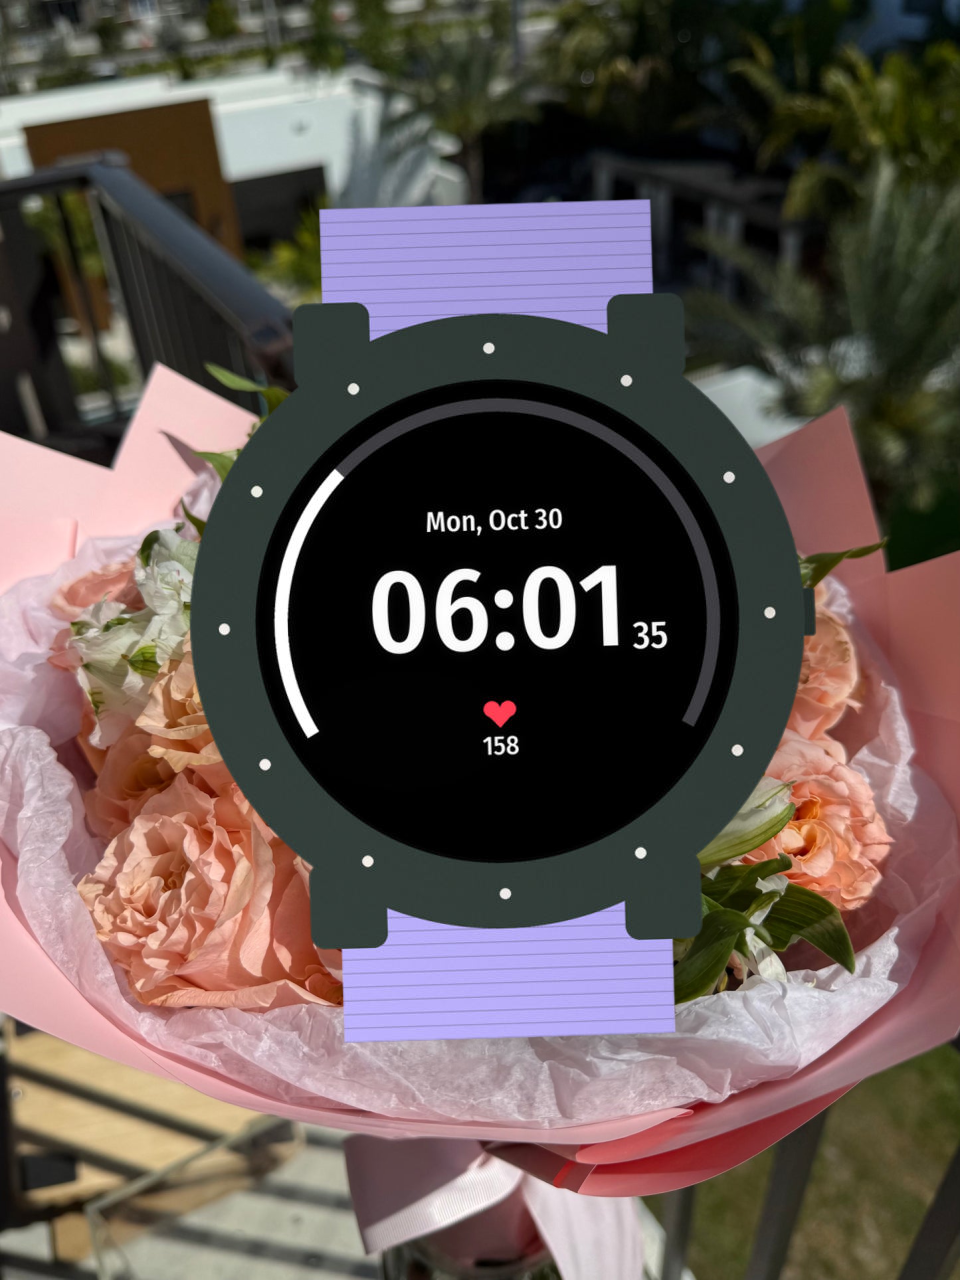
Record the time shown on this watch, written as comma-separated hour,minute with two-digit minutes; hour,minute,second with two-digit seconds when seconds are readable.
6,01,35
